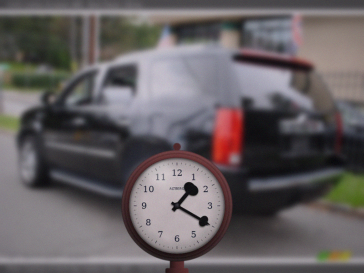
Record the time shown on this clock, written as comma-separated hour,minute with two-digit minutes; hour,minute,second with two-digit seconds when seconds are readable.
1,20
